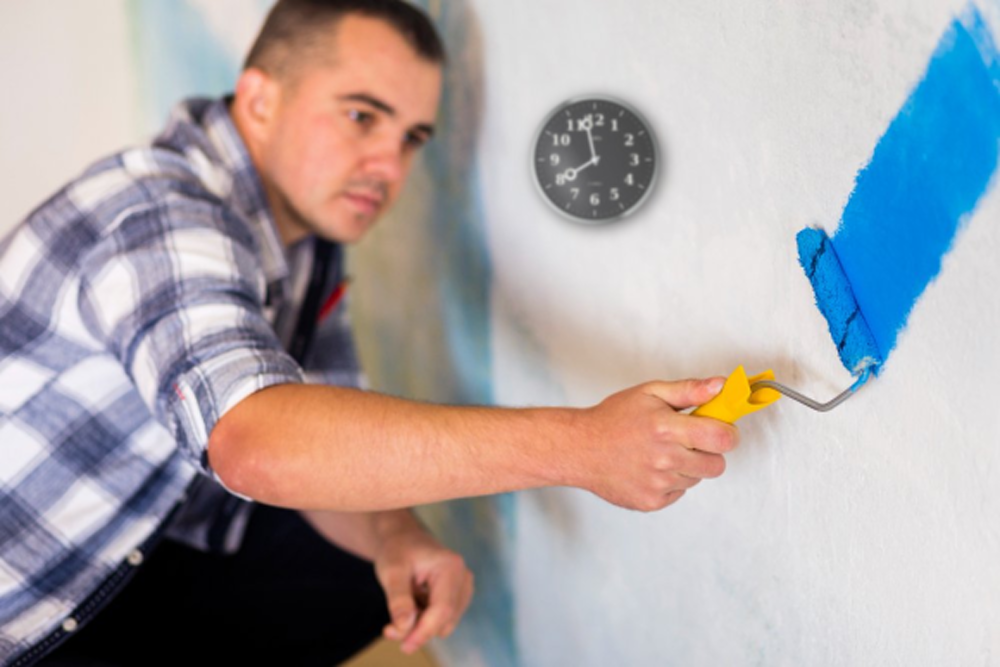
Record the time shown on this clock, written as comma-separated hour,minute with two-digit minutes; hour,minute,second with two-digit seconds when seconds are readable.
7,58
